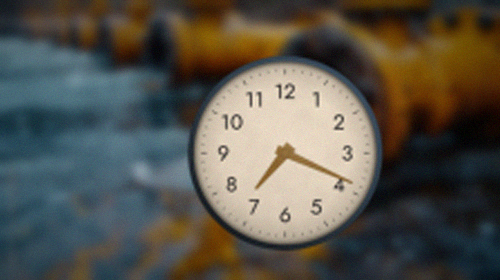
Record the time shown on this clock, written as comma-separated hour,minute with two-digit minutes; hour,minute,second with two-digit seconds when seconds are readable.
7,19
